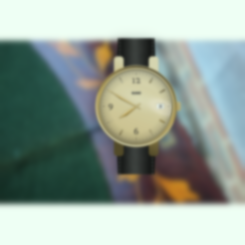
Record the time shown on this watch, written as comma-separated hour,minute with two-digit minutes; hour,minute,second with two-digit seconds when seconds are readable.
7,50
